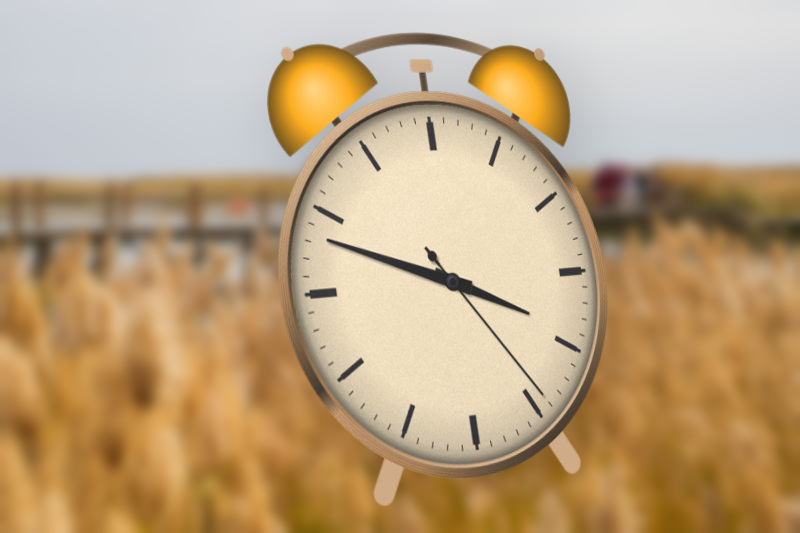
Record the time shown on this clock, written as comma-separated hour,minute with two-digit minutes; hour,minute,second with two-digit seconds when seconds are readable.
3,48,24
